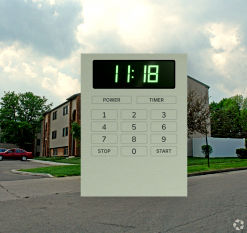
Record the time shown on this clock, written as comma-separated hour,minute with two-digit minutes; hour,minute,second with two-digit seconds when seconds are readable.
11,18
